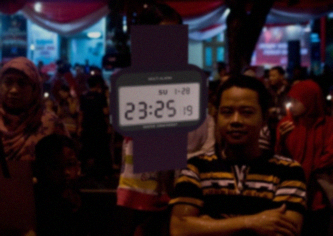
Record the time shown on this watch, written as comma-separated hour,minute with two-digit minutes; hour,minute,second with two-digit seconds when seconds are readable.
23,25,19
